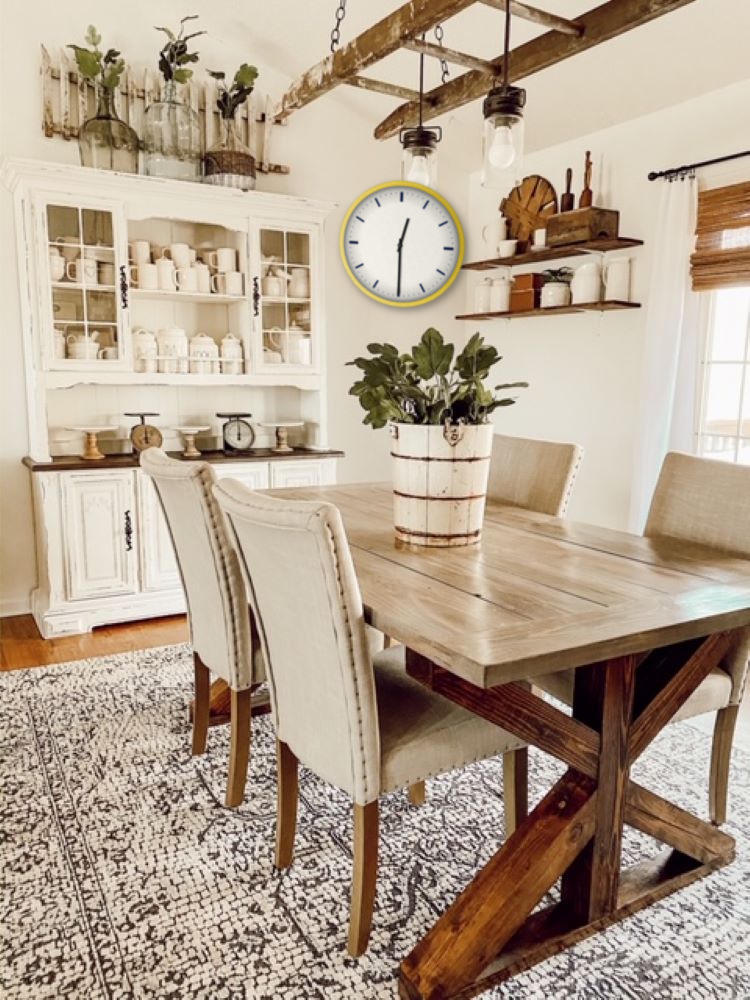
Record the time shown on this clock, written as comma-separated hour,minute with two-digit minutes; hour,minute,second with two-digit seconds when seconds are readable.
12,30
